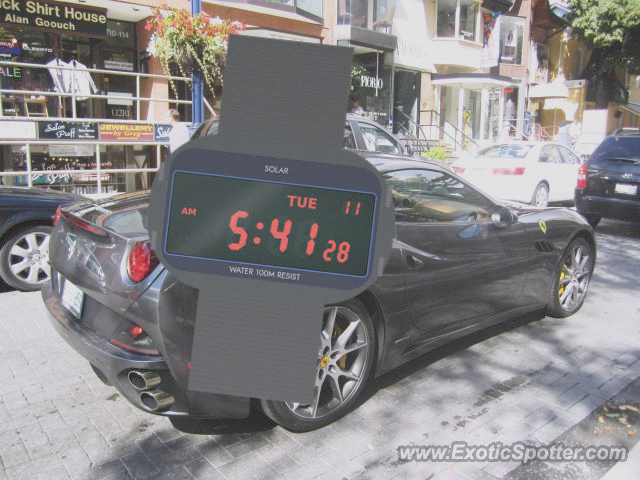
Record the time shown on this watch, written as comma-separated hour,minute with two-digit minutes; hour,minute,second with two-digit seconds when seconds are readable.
5,41,28
